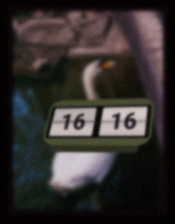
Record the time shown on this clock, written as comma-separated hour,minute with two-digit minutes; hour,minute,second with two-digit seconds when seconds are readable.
16,16
